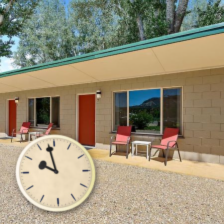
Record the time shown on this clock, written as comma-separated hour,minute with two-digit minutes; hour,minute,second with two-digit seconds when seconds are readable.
9,58
